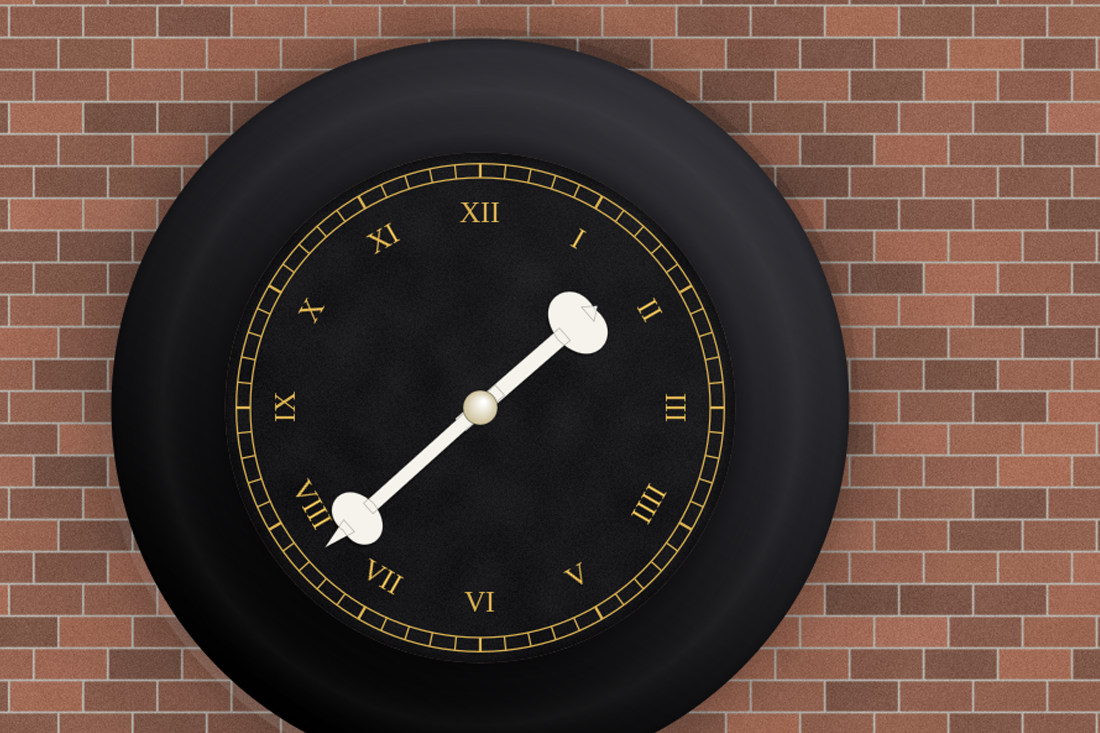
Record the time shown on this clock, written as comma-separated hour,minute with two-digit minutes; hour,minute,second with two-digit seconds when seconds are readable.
1,38
